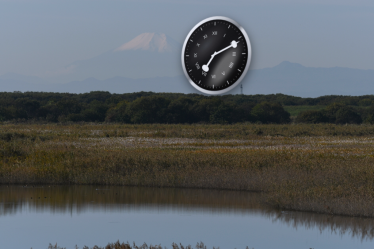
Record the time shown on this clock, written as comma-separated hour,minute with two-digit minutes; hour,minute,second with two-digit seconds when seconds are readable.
7,11
